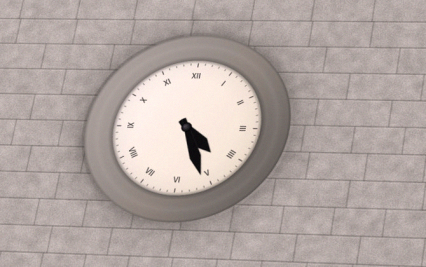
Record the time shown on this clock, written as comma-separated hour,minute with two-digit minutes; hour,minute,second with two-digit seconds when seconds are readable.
4,26
